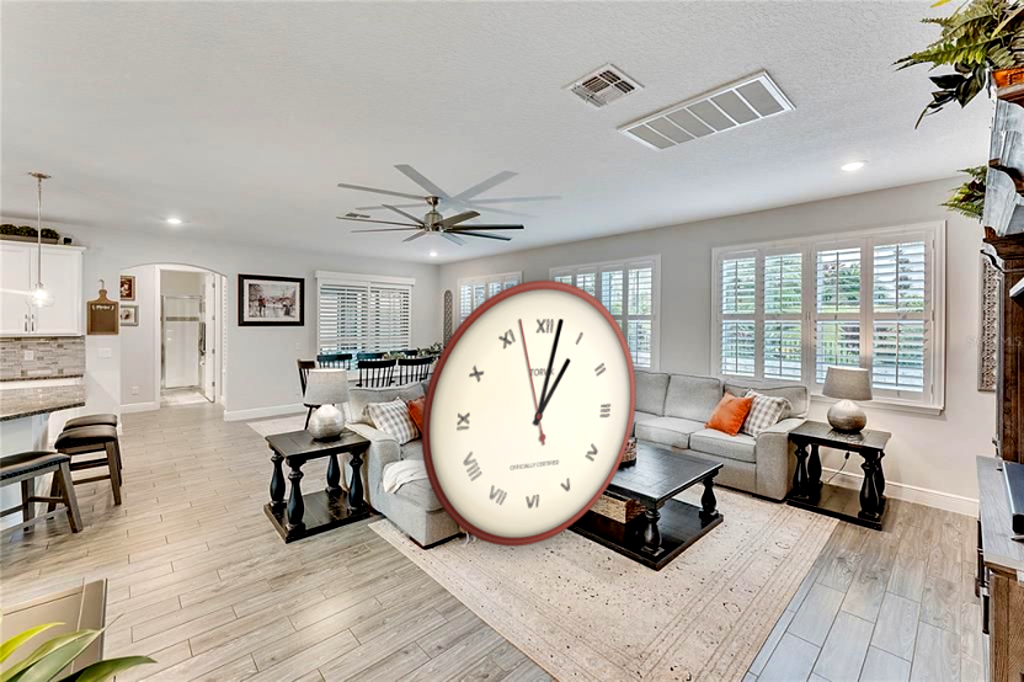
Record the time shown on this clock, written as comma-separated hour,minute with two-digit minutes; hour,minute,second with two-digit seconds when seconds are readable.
1,01,57
